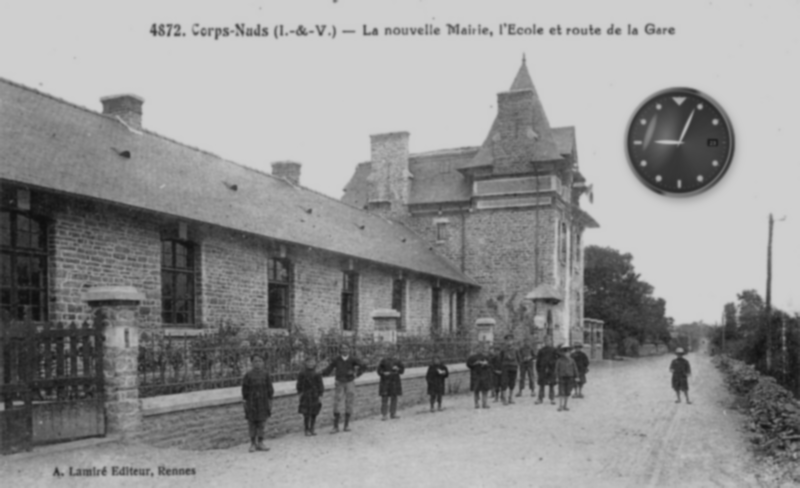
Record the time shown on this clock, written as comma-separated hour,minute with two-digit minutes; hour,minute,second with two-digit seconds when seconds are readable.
9,04
